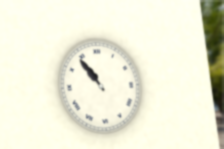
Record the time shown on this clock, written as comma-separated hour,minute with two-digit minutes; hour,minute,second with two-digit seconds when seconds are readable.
10,54
